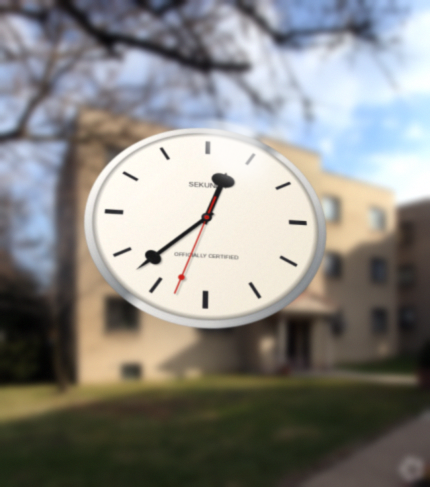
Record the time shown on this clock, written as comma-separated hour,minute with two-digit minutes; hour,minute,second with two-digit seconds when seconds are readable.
12,37,33
